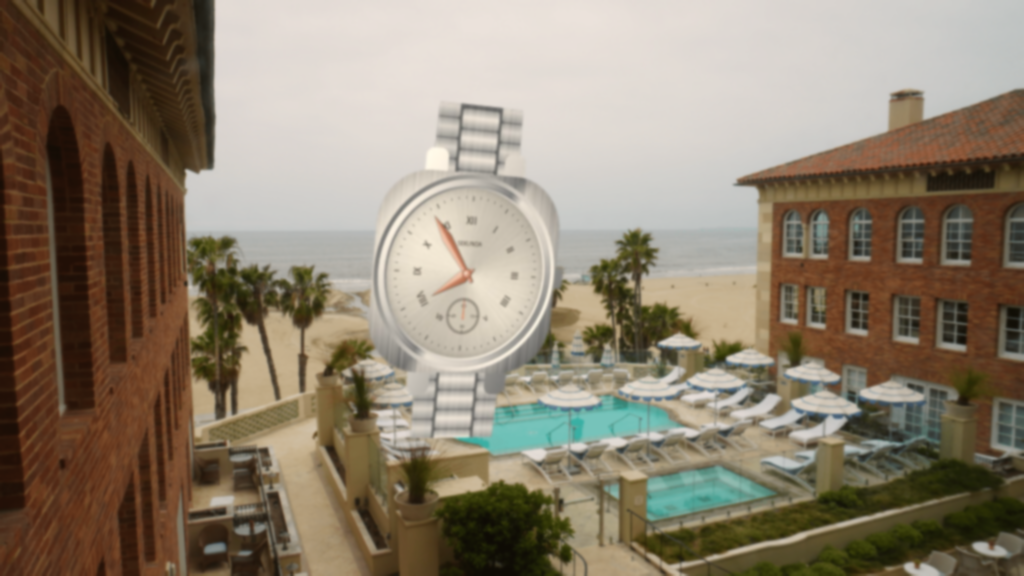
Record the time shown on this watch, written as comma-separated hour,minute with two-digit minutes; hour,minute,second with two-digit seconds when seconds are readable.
7,54
